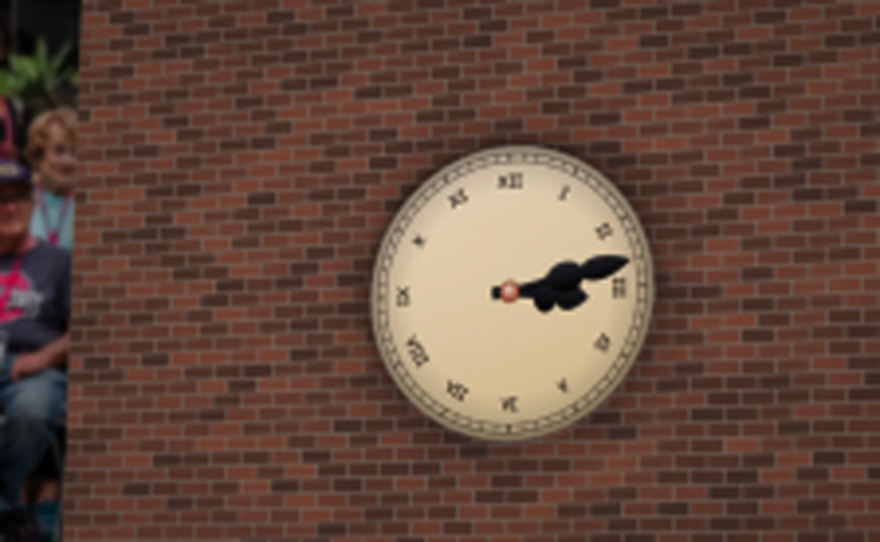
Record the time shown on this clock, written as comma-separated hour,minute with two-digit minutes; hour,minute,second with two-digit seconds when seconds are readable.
3,13
